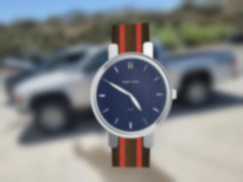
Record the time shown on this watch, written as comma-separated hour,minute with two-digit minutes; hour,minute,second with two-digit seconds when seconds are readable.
4,50
